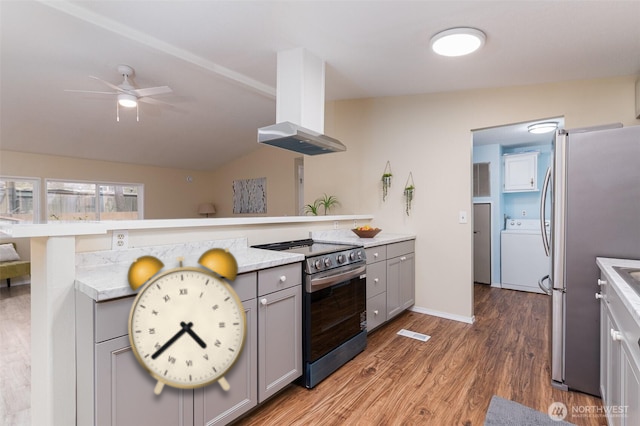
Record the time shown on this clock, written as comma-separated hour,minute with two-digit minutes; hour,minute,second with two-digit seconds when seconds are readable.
4,39
